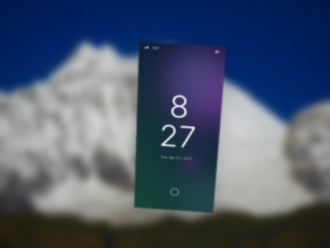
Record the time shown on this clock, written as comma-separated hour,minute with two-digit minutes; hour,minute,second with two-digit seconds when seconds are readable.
8,27
